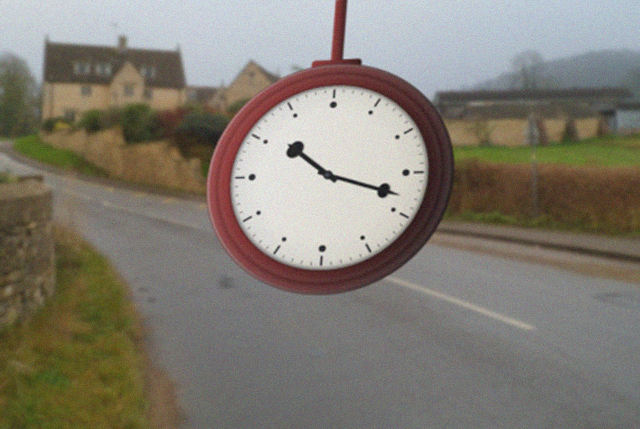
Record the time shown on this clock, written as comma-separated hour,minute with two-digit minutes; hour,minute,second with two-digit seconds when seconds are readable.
10,18
